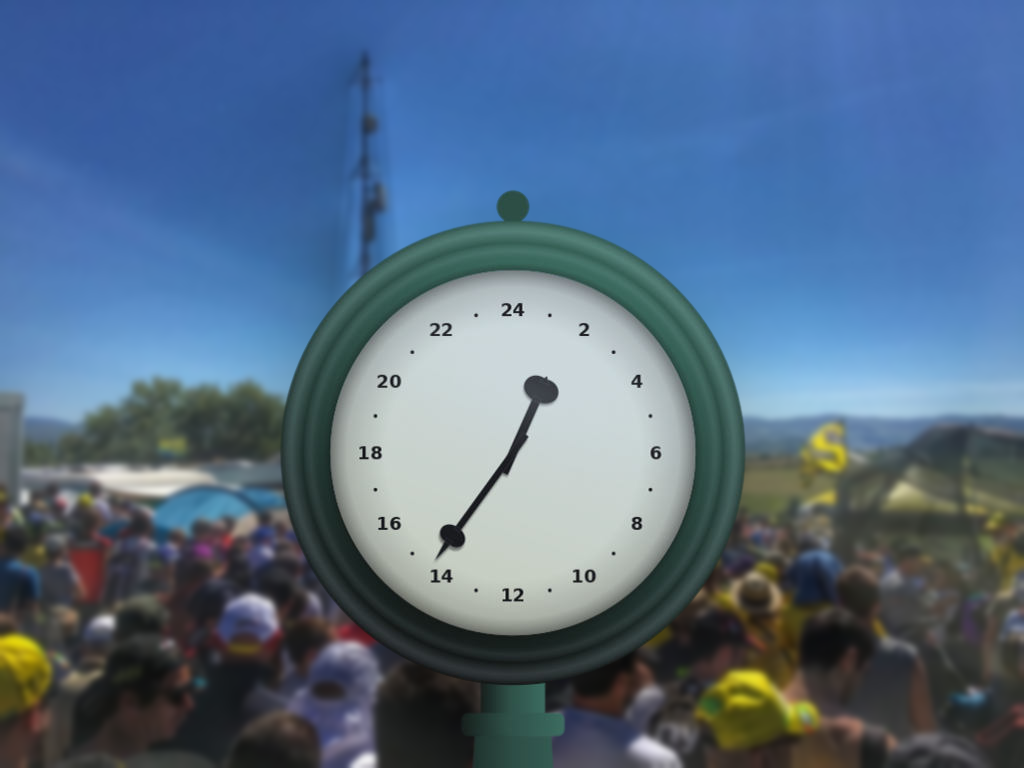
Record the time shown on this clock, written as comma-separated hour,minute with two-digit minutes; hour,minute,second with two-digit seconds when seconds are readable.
1,36
